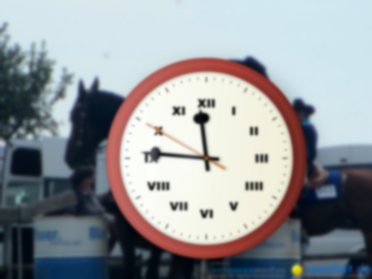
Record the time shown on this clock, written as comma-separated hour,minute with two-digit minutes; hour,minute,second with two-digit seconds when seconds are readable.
11,45,50
